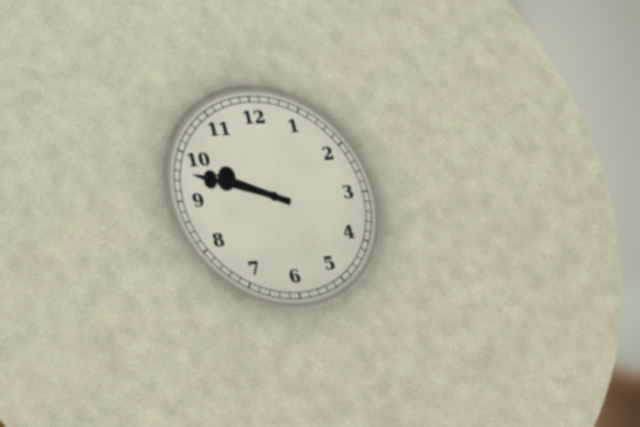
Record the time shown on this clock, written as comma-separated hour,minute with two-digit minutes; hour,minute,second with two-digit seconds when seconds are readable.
9,48
